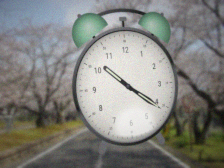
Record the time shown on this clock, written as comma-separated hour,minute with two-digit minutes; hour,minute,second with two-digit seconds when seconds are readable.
10,21
